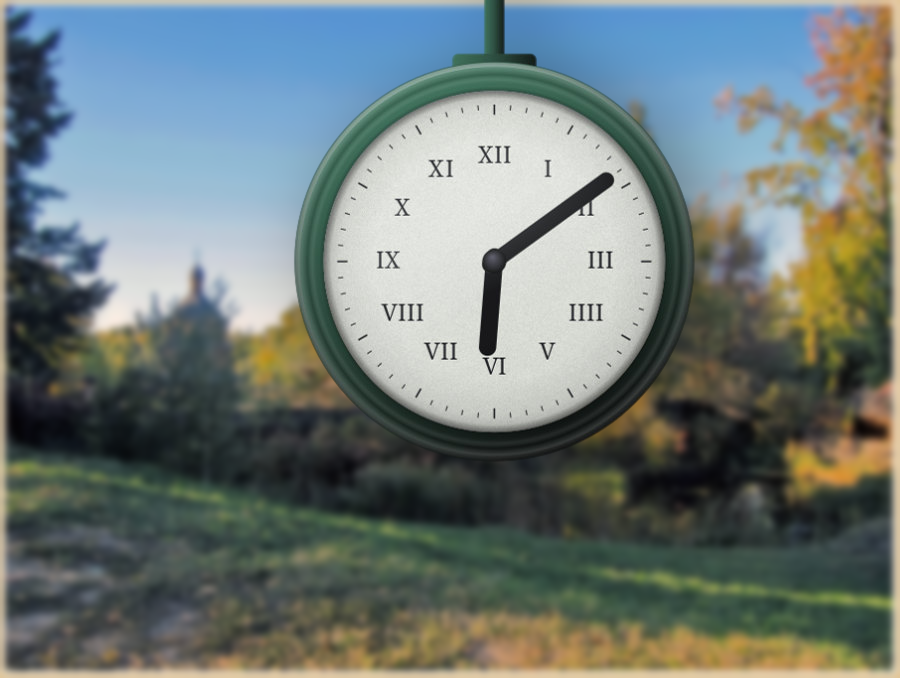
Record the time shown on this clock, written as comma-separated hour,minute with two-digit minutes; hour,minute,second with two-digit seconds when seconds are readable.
6,09
